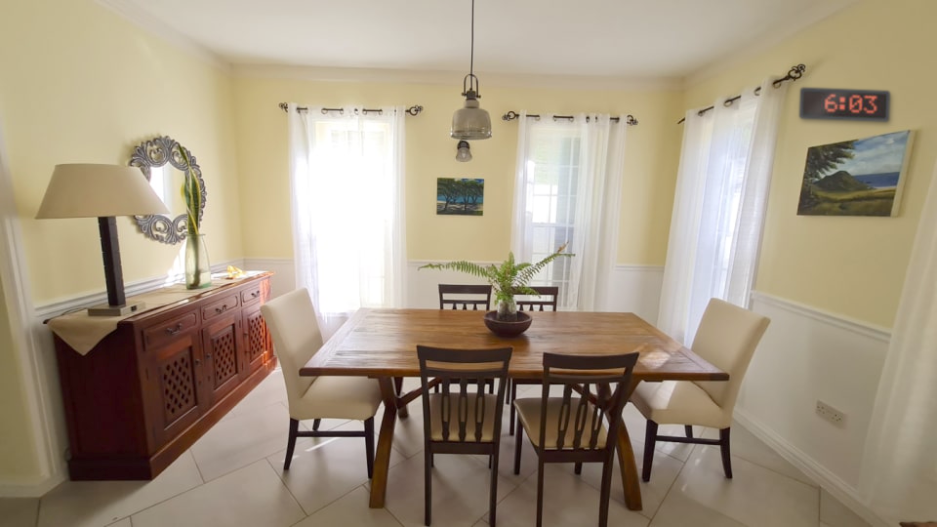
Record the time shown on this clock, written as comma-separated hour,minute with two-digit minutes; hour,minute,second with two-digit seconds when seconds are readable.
6,03
